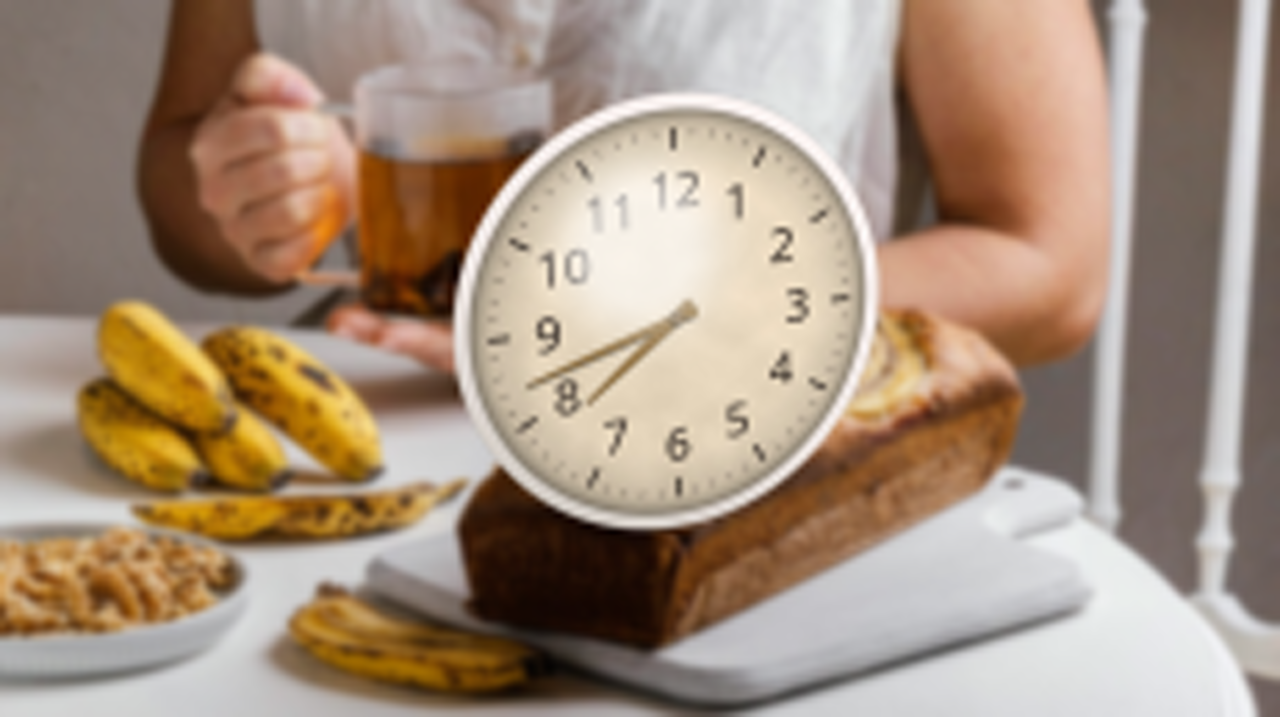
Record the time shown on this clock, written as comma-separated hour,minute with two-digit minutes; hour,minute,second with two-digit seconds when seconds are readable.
7,42
